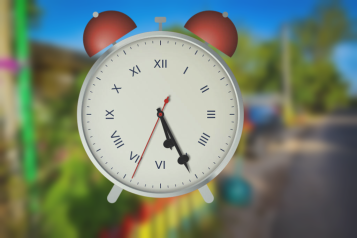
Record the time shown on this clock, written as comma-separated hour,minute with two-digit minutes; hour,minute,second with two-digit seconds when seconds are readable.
5,25,34
